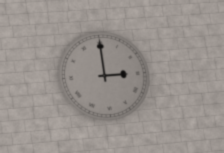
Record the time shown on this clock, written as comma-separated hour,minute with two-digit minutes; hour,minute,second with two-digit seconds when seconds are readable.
3,00
